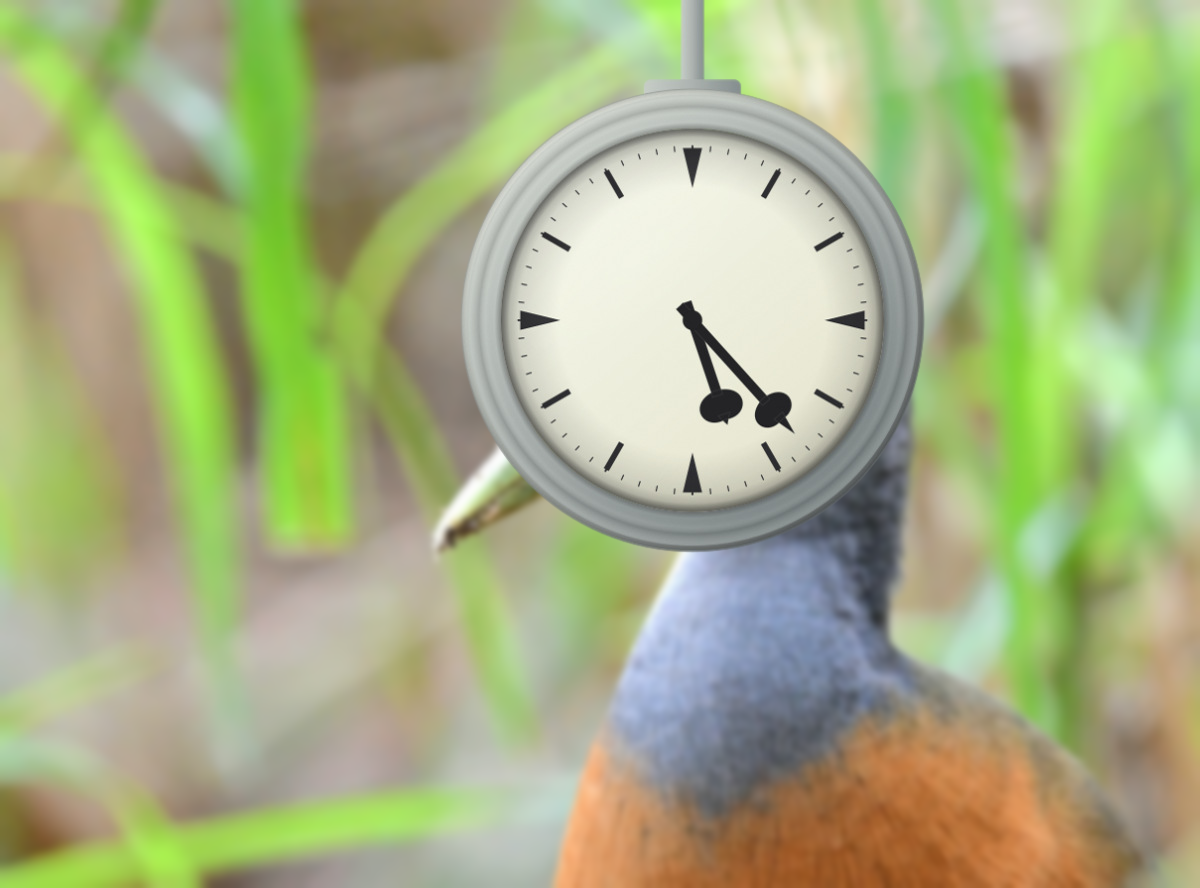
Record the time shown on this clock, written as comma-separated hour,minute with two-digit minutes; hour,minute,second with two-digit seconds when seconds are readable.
5,23
